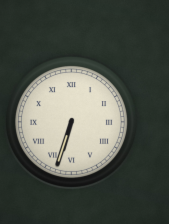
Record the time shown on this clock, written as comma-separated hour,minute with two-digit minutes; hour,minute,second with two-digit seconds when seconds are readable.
6,33
